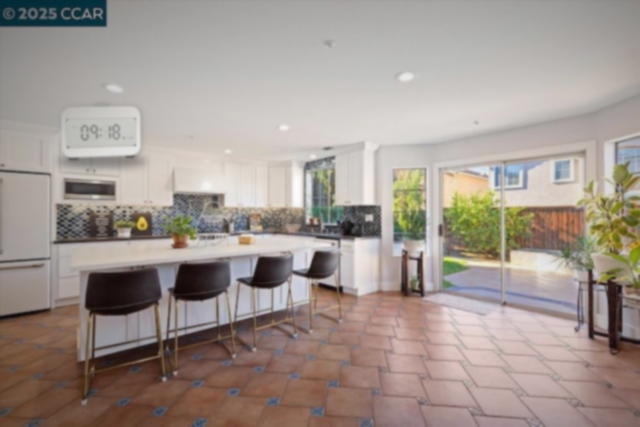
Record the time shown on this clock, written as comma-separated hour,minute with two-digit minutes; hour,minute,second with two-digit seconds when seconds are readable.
9,18
